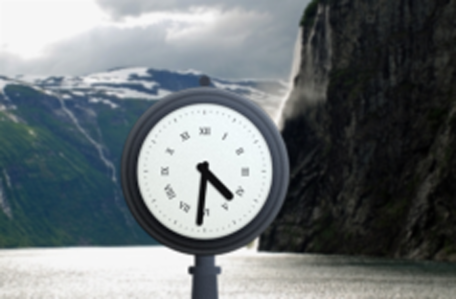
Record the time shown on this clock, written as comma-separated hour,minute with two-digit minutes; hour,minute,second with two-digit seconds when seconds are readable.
4,31
